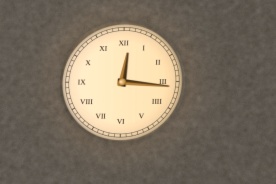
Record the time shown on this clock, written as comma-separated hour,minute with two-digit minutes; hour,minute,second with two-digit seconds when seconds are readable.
12,16
